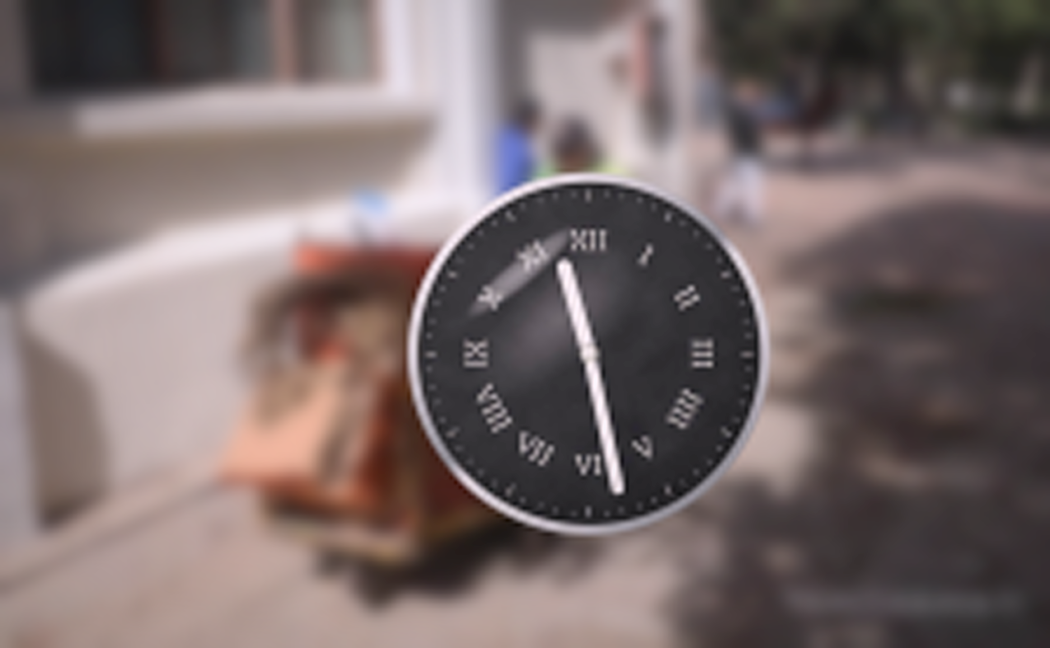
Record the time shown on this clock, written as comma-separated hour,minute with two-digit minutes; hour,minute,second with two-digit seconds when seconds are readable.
11,28
